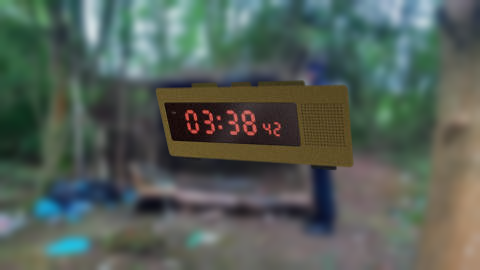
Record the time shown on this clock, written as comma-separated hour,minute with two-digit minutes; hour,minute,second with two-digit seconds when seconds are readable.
3,38,42
